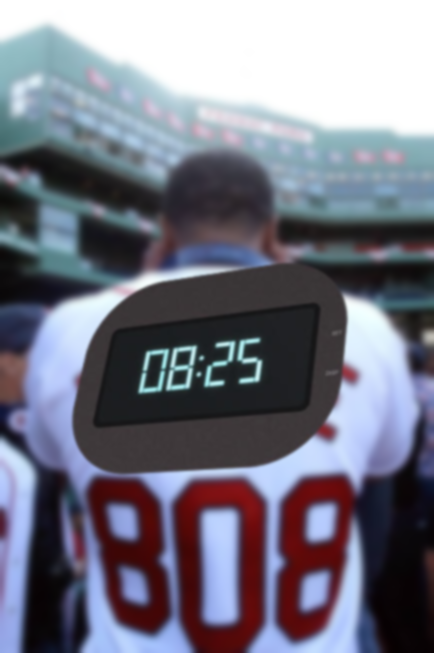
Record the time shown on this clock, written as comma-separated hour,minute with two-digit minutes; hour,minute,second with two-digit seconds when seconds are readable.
8,25
